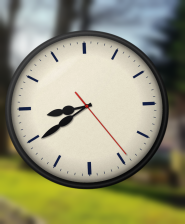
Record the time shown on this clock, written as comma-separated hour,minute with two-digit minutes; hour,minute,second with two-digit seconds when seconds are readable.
8,39,24
